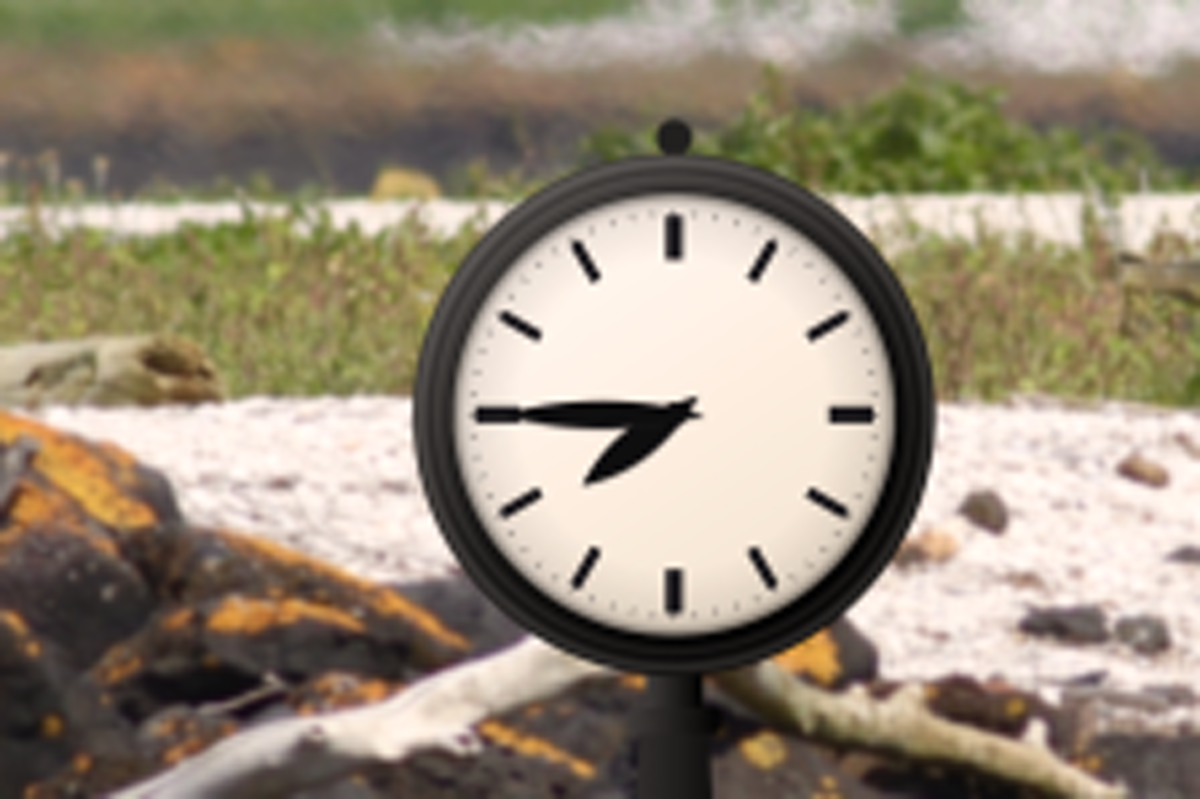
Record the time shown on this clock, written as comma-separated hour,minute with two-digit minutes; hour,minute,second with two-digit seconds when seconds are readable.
7,45
